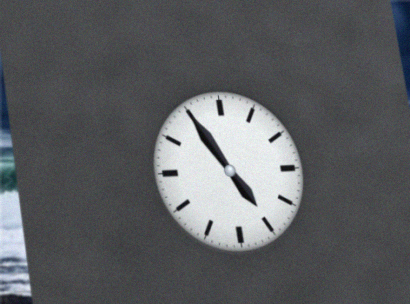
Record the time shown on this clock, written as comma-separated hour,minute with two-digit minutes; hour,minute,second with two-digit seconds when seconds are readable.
4,55
